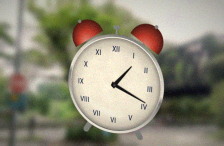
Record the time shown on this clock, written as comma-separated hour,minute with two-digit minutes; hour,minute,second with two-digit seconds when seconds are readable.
1,19
